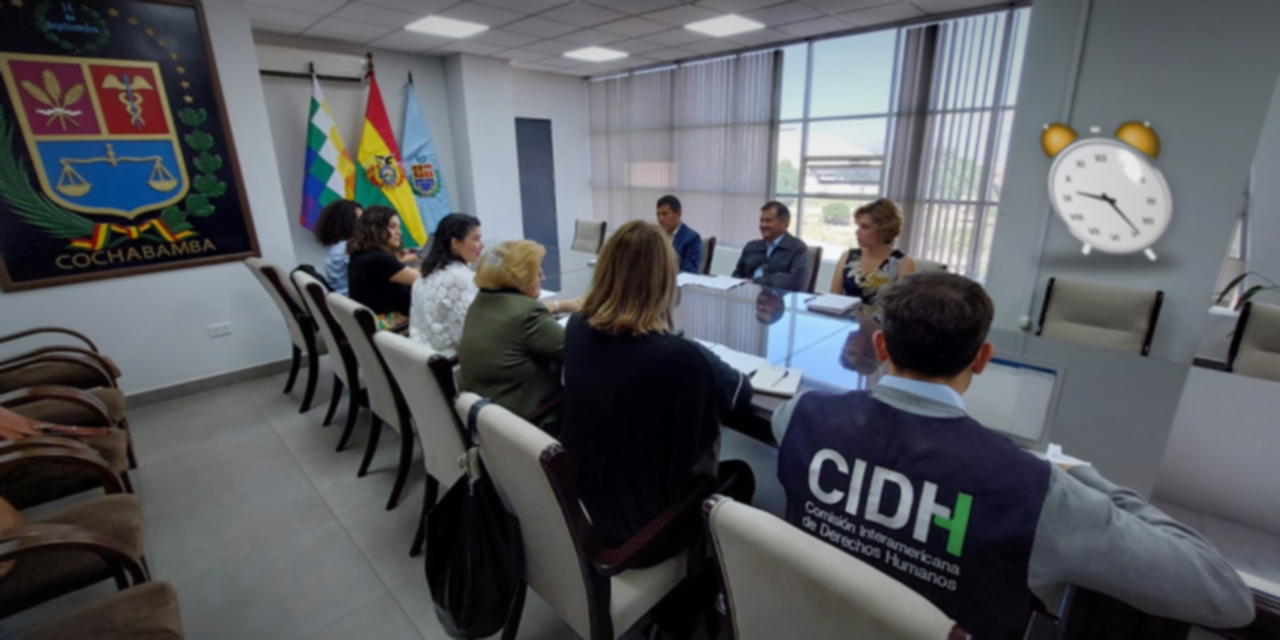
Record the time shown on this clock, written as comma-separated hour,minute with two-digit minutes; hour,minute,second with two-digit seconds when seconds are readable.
9,24
